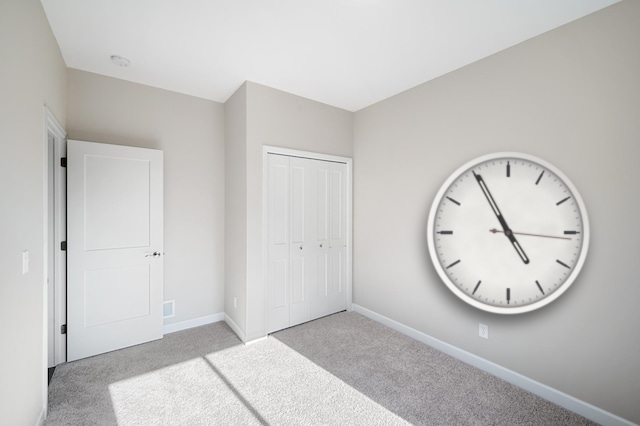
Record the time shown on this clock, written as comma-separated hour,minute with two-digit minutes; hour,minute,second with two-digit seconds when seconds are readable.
4,55,16
